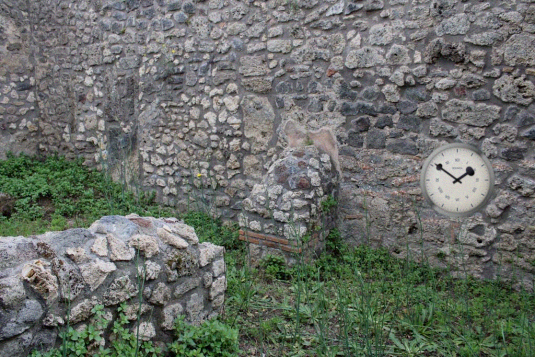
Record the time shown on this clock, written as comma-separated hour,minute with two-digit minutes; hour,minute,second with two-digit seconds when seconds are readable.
1,51
